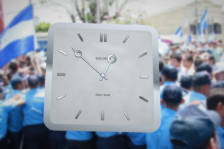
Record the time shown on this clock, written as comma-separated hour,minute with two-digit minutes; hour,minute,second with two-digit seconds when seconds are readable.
12,52
